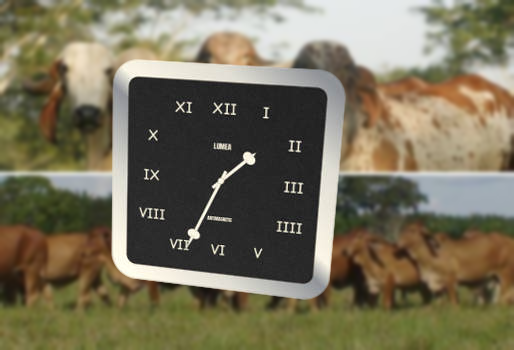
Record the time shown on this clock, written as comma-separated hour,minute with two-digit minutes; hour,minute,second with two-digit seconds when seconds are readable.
1,34
